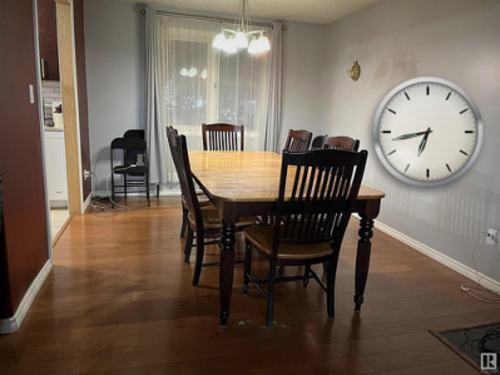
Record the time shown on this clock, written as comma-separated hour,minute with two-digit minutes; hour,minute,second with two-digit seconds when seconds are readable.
6,43
